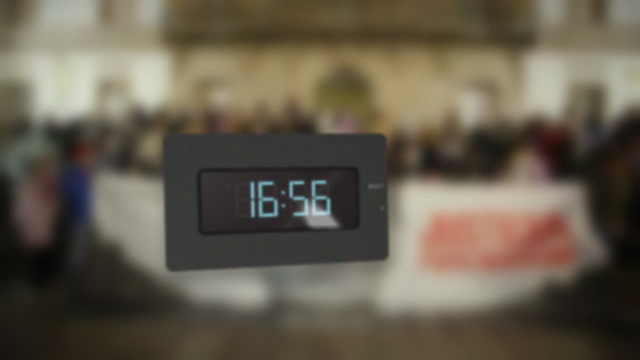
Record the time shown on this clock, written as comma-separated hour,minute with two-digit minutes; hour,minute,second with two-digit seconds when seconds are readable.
16,56
